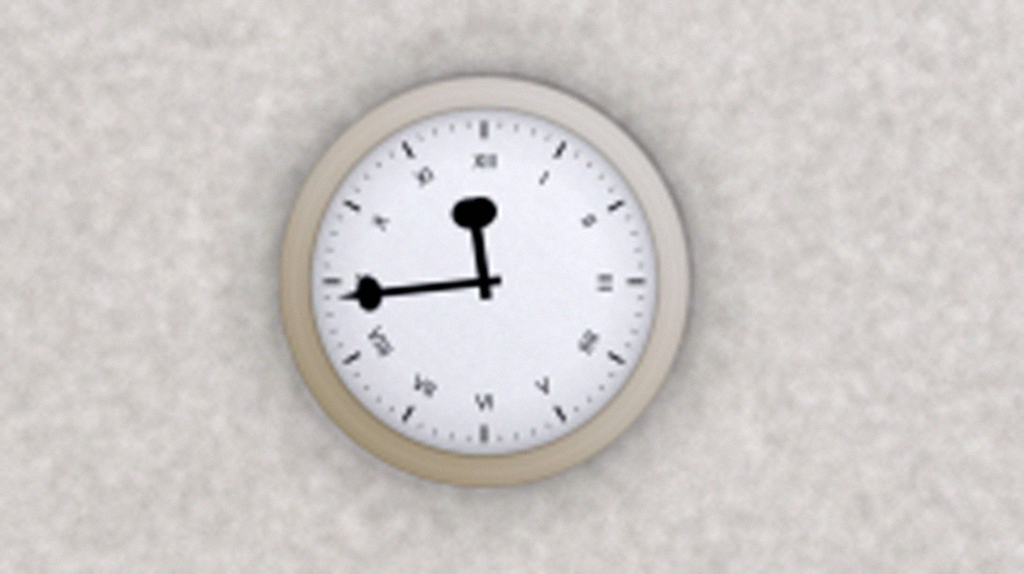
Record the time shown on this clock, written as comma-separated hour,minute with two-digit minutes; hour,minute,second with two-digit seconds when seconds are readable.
11,44
